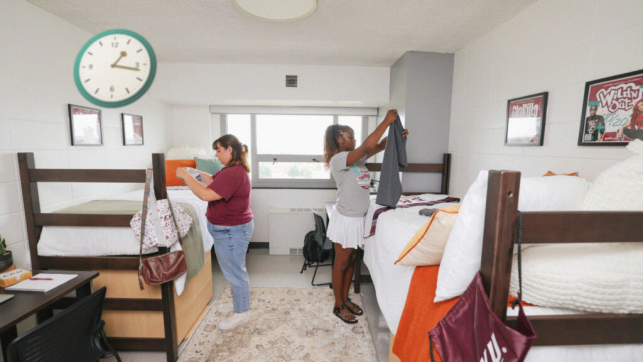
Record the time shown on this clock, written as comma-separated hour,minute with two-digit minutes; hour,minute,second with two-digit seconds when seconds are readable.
1,17
